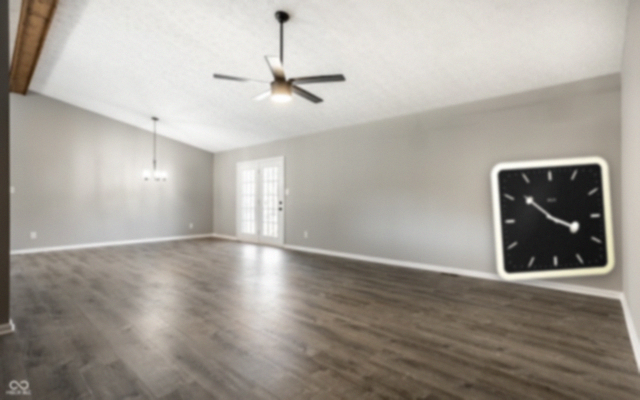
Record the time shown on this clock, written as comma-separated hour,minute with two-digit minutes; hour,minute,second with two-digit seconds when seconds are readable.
3,52
